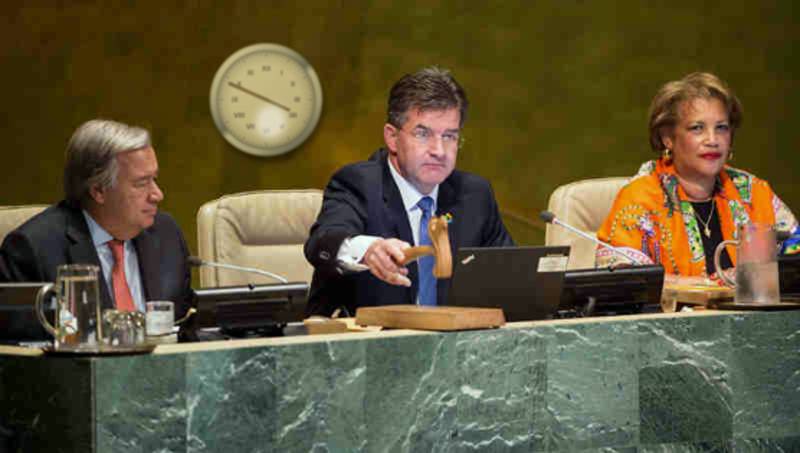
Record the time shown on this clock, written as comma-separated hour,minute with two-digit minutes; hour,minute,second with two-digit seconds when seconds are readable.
3,49
